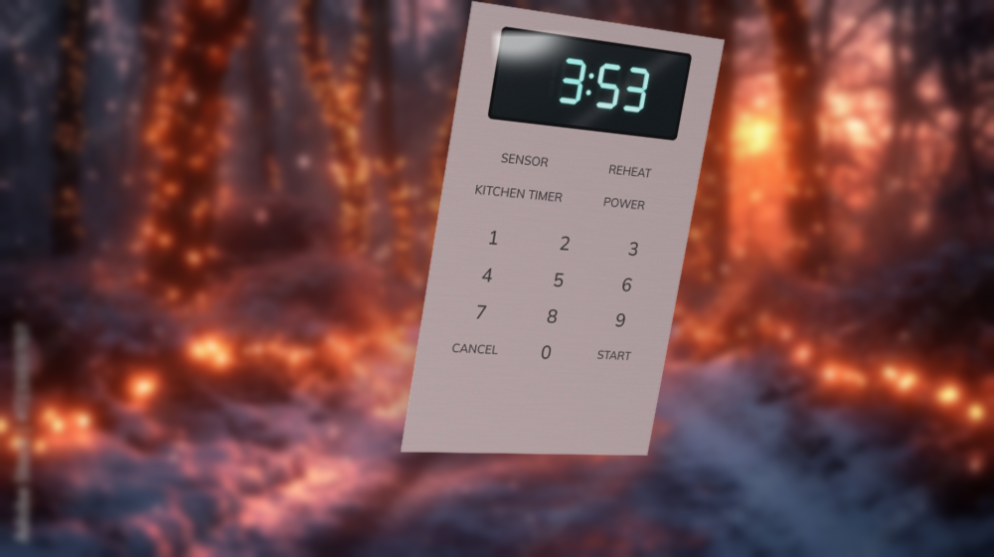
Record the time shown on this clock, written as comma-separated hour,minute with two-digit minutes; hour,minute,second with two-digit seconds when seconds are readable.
3,53
